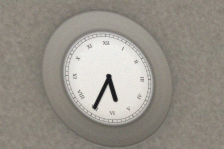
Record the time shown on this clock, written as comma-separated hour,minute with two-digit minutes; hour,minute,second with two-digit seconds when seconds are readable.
5,35
